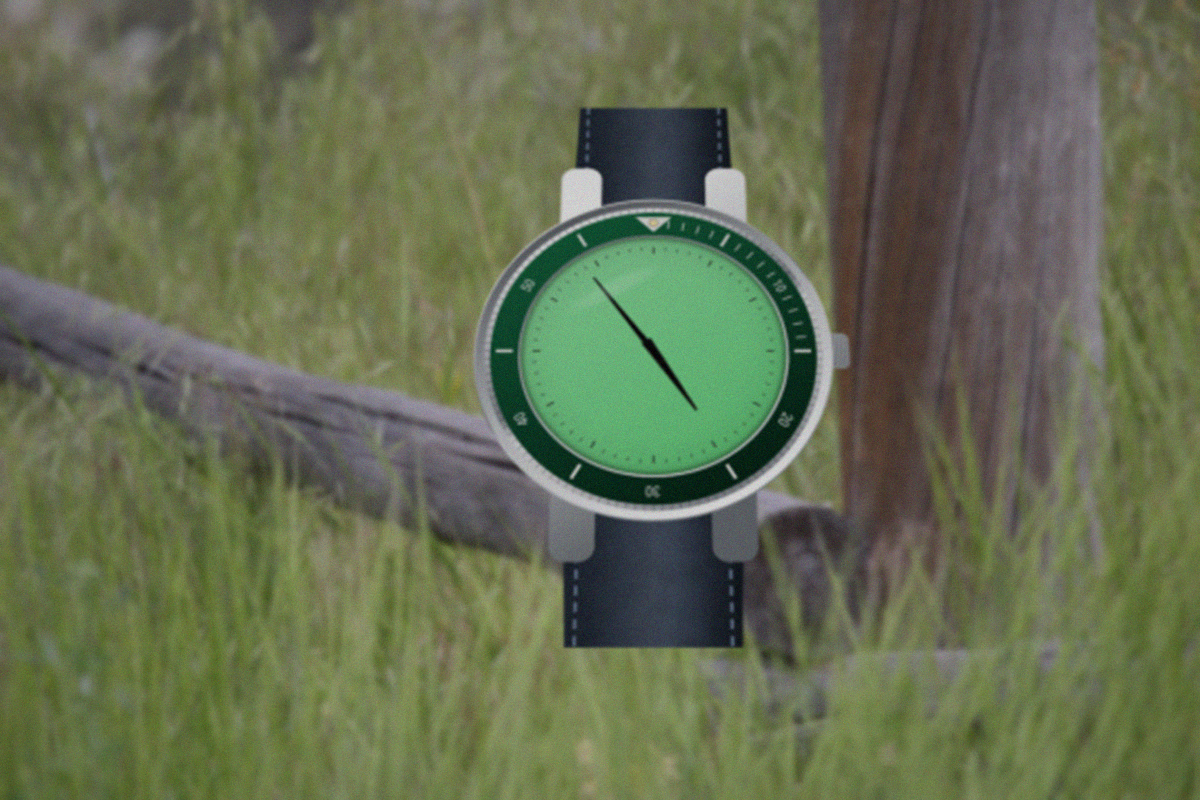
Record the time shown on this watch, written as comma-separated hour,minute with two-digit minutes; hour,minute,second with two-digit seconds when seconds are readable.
4,54
